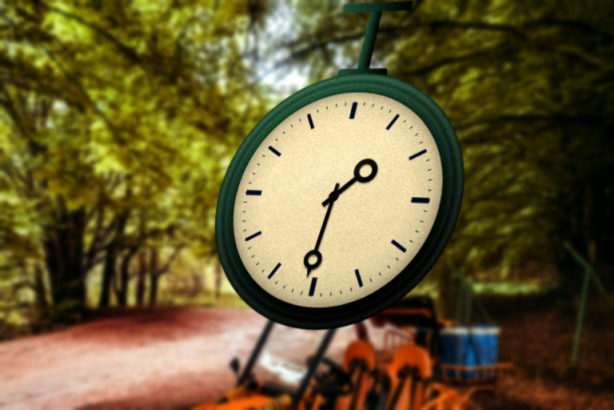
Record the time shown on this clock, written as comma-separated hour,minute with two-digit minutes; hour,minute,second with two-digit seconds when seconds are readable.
1,31
